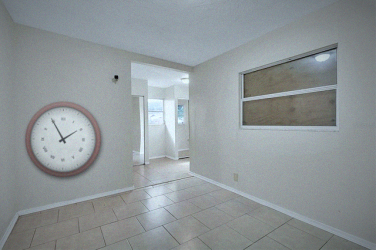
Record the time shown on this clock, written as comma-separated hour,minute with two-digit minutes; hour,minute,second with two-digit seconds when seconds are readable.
1,55
